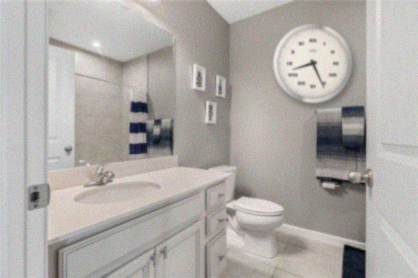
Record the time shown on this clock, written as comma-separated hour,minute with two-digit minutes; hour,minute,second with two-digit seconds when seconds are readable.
8,26
